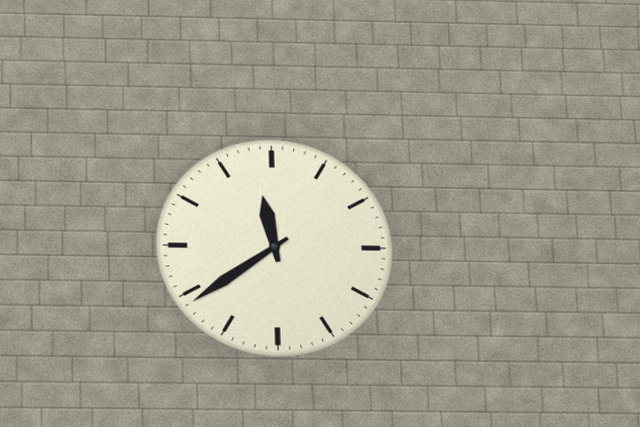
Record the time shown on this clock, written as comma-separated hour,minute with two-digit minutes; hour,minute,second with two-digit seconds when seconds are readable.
11,39
